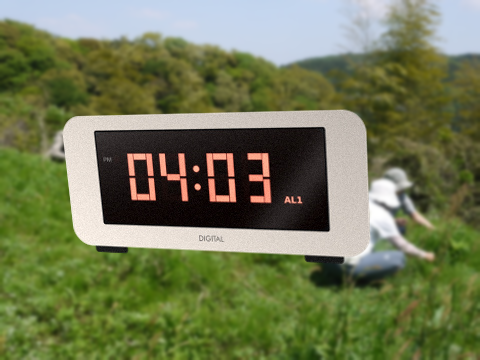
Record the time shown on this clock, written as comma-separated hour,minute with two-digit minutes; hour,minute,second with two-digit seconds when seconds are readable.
4,03
